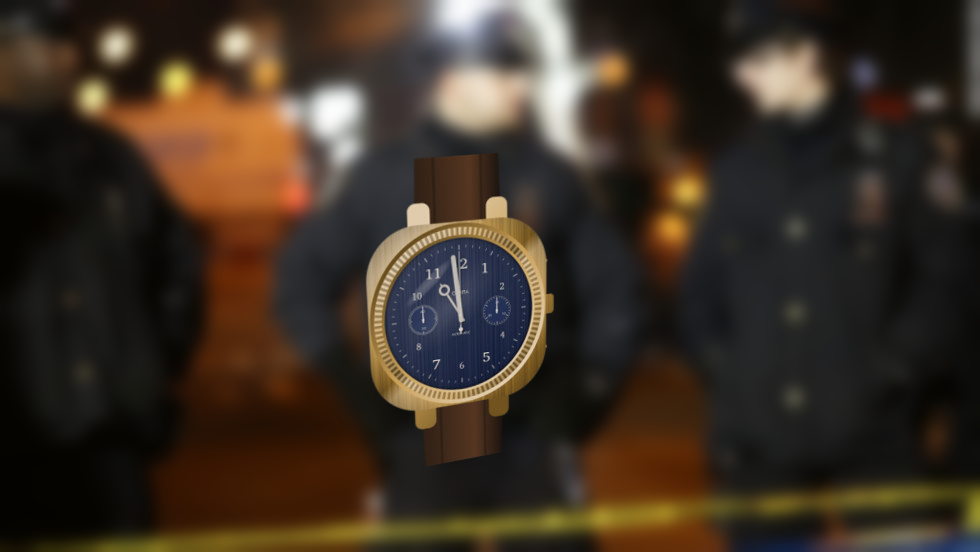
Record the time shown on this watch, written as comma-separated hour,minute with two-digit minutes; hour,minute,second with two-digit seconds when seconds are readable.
10,59
